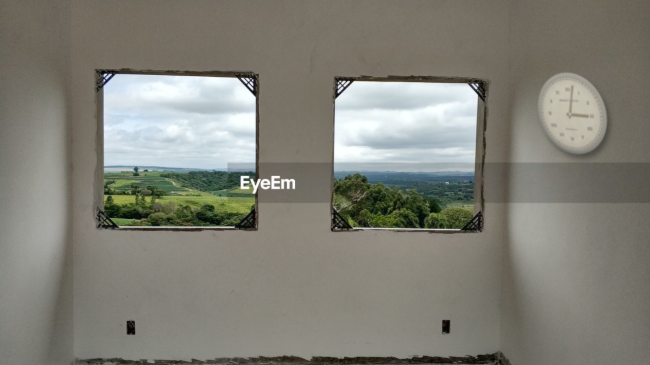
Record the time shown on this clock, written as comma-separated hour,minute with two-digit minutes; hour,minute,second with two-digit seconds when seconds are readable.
3,02
